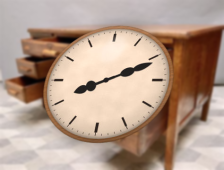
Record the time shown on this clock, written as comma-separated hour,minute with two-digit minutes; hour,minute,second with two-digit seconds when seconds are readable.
8,11
